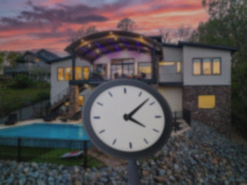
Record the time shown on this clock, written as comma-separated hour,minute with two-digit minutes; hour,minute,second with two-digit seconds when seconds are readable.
4,08
